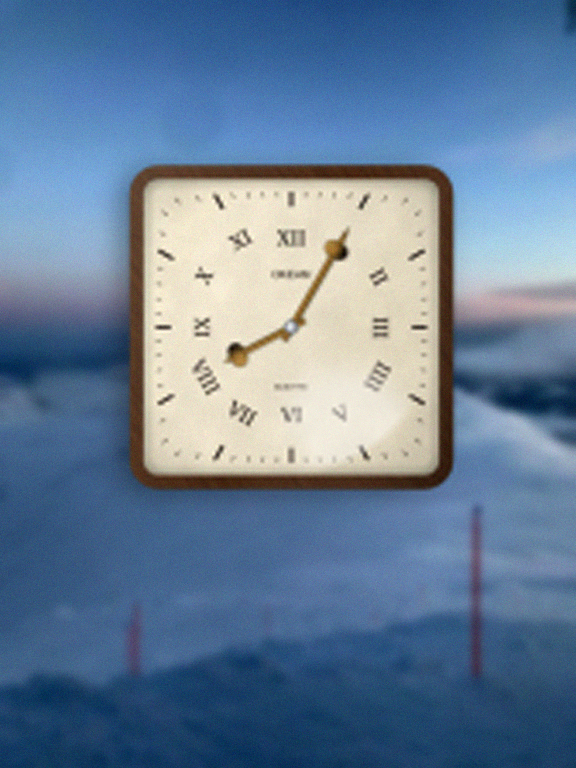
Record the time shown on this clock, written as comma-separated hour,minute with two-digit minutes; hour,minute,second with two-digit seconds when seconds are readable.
8,05
